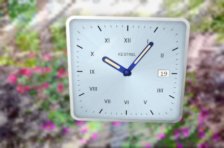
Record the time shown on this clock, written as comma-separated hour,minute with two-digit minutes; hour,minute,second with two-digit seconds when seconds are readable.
10,06
